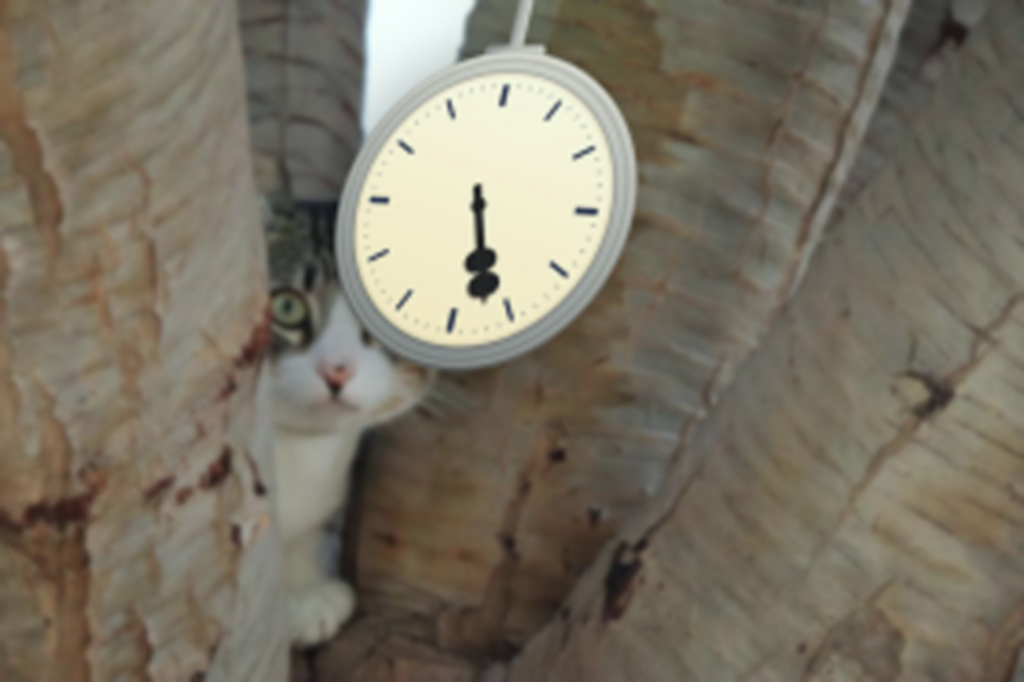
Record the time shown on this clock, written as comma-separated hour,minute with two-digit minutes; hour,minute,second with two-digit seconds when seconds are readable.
5,27
